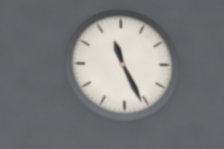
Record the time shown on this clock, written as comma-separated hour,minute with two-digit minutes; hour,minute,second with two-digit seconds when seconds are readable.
11,26
